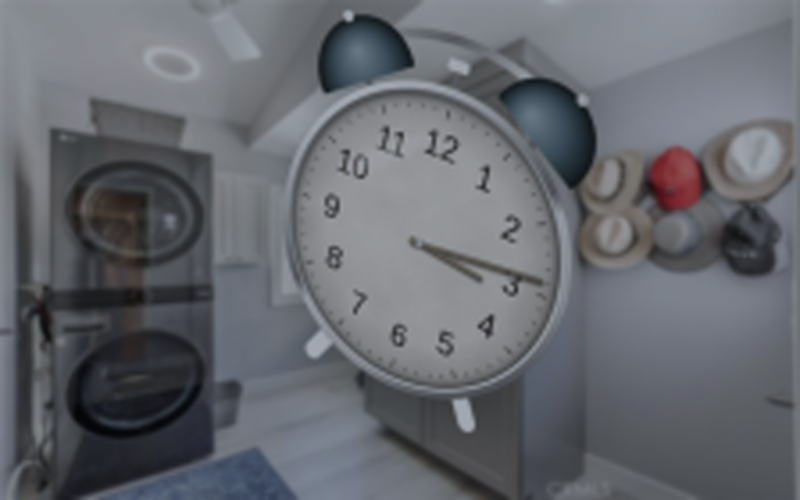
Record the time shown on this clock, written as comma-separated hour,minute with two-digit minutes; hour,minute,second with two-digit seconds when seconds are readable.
3,14
